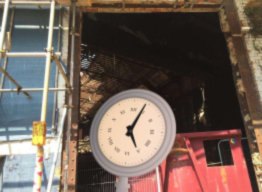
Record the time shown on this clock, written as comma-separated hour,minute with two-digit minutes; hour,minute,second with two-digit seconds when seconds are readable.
5,04
